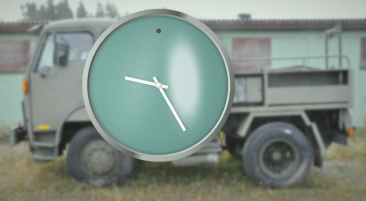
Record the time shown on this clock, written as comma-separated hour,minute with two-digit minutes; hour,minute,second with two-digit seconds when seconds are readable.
9,25
